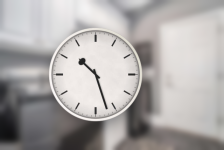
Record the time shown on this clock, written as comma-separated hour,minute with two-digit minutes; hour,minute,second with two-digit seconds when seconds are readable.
10,27
